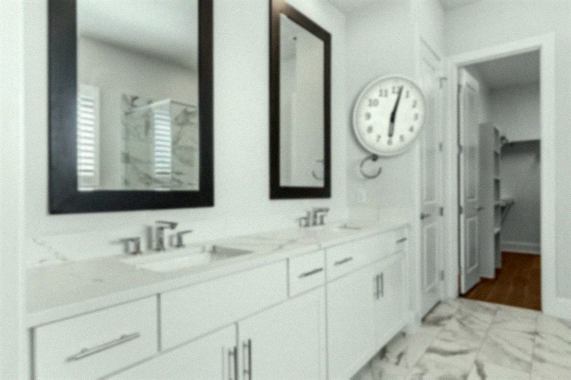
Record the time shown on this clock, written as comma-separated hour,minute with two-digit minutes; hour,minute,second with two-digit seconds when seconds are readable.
6,02
